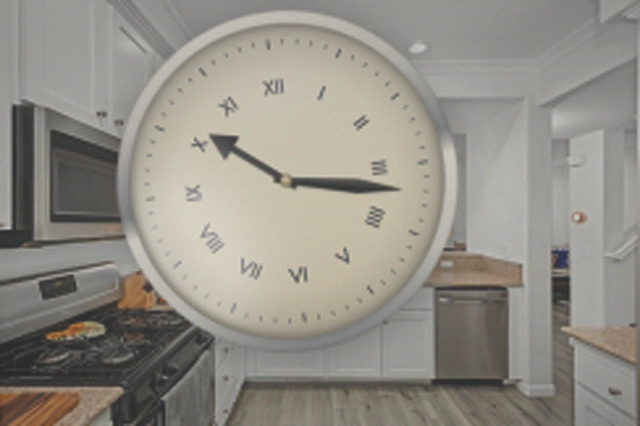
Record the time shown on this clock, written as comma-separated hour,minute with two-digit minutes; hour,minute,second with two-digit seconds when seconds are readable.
10,17
